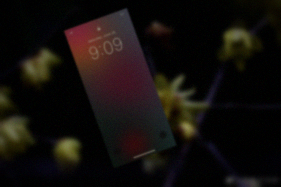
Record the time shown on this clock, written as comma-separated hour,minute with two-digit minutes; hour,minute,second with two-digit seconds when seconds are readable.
9,09
